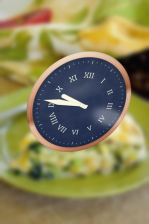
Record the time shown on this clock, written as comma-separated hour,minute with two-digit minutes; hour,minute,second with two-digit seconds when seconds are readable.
9,46
